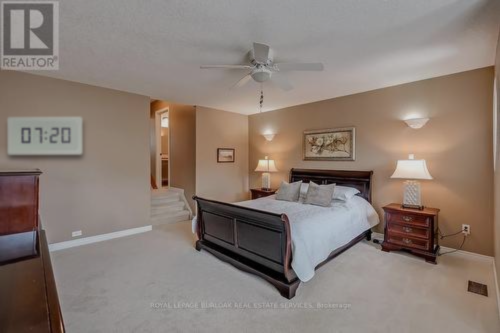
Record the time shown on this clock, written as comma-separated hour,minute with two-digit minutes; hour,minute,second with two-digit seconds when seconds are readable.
7,20
